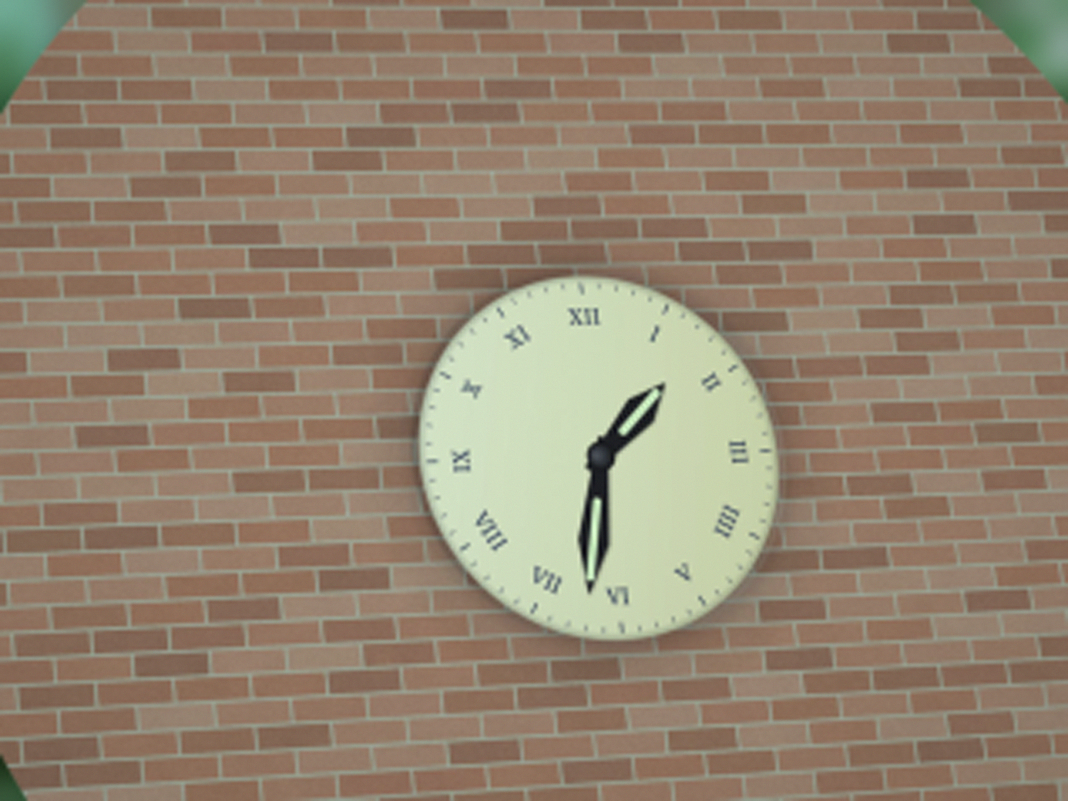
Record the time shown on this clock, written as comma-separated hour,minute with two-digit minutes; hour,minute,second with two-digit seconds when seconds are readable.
1,32
